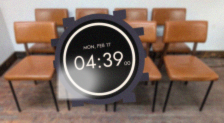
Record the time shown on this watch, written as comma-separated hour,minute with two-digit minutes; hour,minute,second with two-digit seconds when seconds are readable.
4,39
